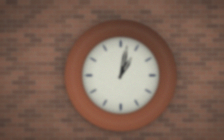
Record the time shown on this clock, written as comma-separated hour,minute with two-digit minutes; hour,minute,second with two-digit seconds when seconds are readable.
1,02
